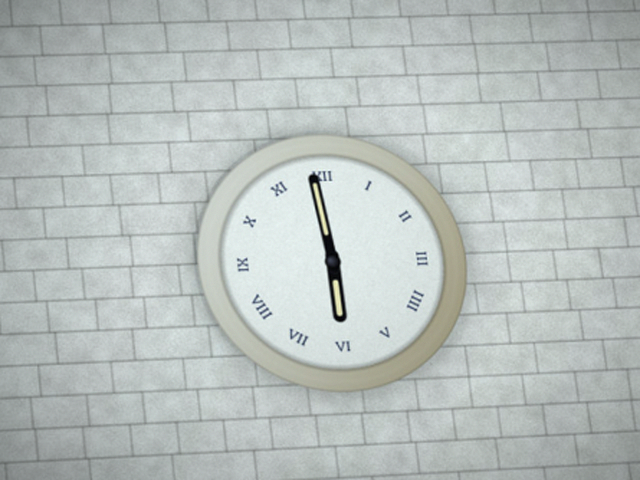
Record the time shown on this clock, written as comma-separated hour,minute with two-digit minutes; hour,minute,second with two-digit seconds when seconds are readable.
5,59
